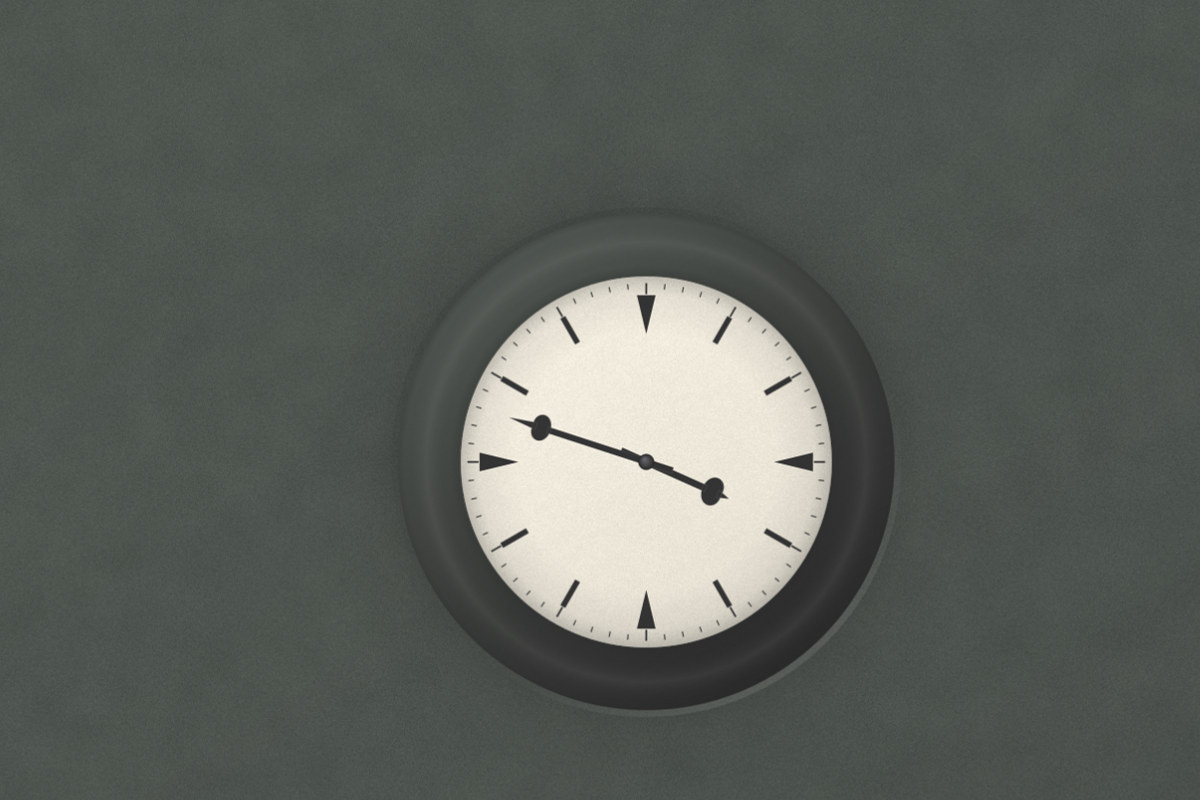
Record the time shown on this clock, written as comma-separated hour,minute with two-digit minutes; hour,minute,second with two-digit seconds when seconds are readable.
3,48
